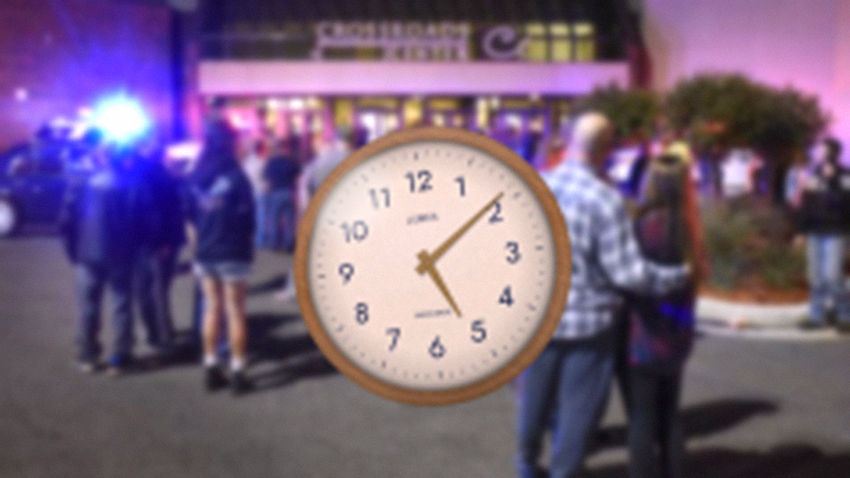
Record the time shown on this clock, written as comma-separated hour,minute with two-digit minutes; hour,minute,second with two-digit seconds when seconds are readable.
5,09
